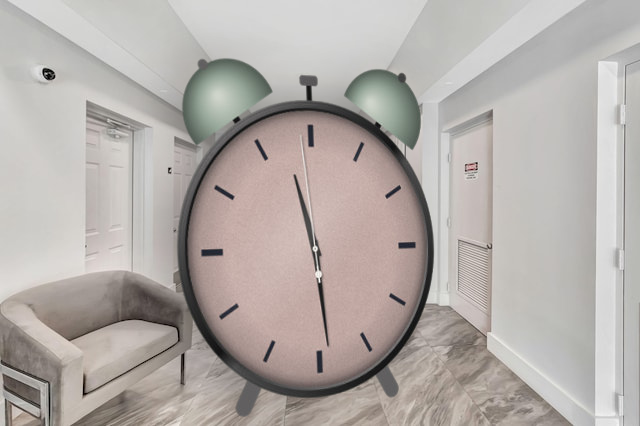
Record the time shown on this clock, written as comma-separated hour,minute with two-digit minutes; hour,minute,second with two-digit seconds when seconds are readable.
11,28,59
